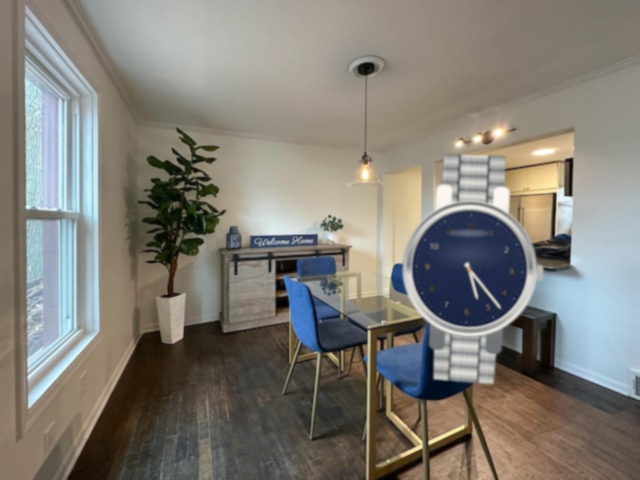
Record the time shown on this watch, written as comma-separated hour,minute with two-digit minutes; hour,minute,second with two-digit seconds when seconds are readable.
5,23
